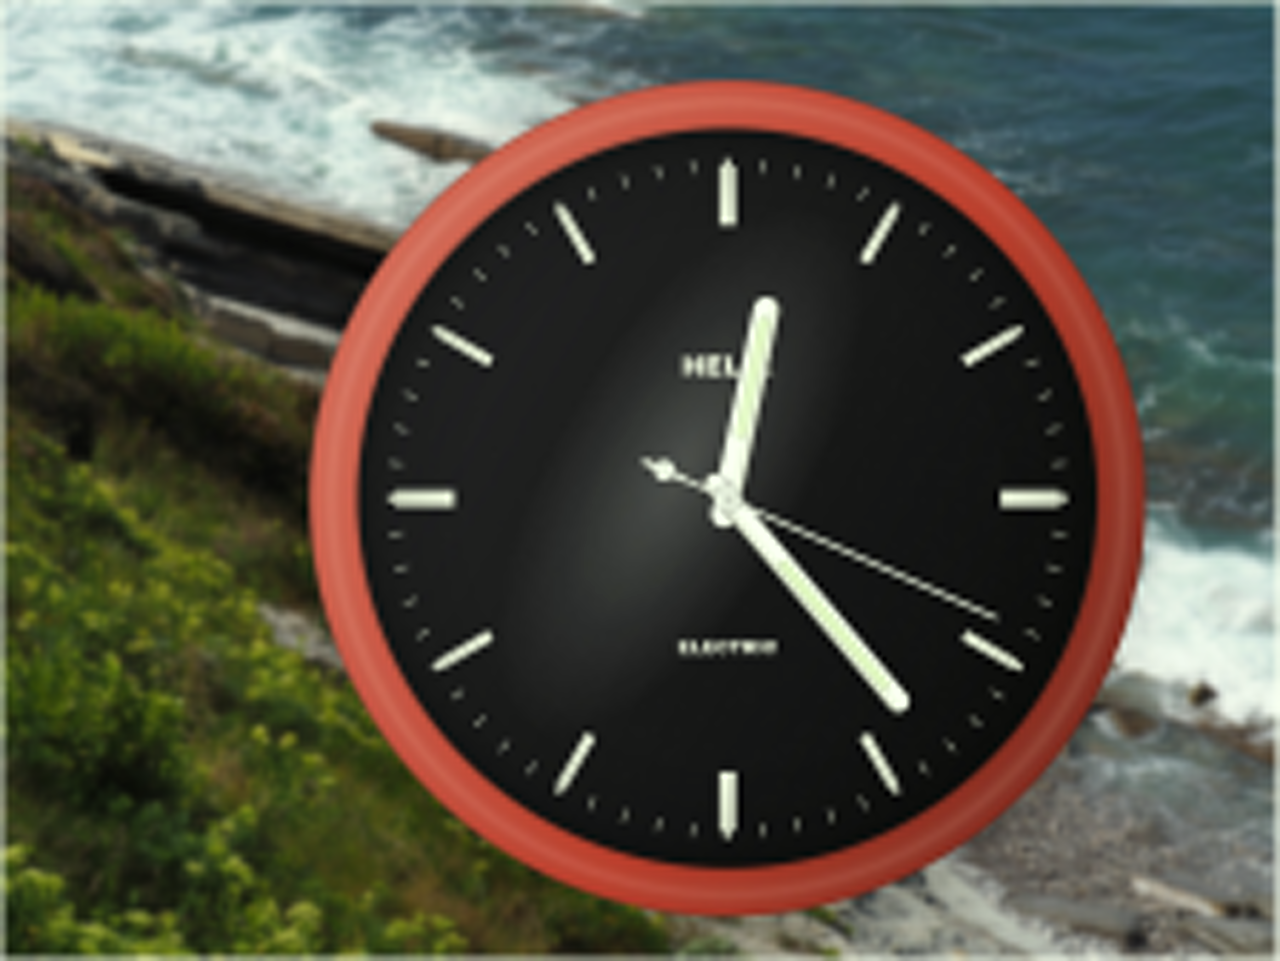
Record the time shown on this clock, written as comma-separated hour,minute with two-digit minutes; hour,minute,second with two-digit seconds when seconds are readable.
12,23,19
